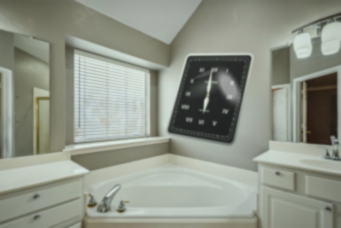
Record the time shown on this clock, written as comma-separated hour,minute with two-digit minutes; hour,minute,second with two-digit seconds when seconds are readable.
5,59
